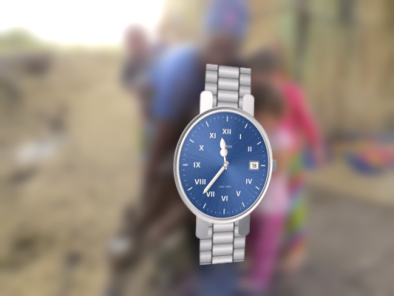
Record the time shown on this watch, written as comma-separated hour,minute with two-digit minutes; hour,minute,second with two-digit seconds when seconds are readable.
11,37
